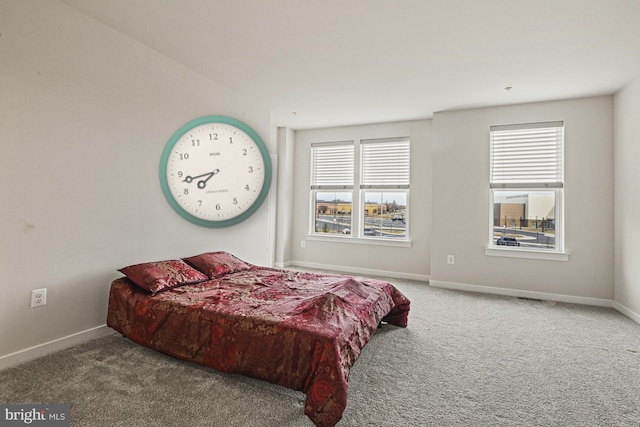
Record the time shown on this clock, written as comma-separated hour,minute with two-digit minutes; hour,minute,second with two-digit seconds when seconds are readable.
7,43
